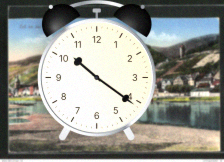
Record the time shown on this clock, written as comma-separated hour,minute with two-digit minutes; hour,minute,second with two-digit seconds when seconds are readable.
10,21
